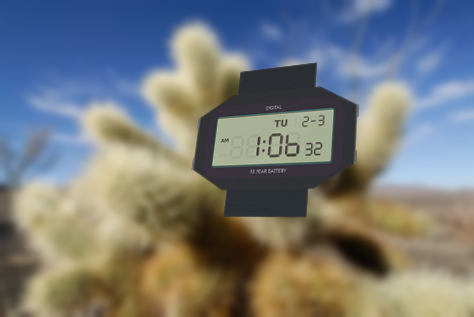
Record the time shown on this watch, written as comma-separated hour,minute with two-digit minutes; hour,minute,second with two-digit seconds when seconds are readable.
1,06,32
